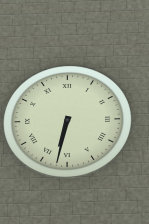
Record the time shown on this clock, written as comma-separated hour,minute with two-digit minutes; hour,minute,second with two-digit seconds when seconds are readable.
6,32
